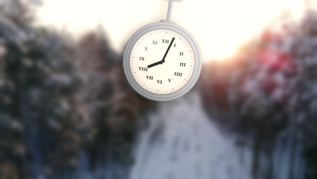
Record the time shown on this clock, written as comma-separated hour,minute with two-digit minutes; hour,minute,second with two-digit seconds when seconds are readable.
8,03
